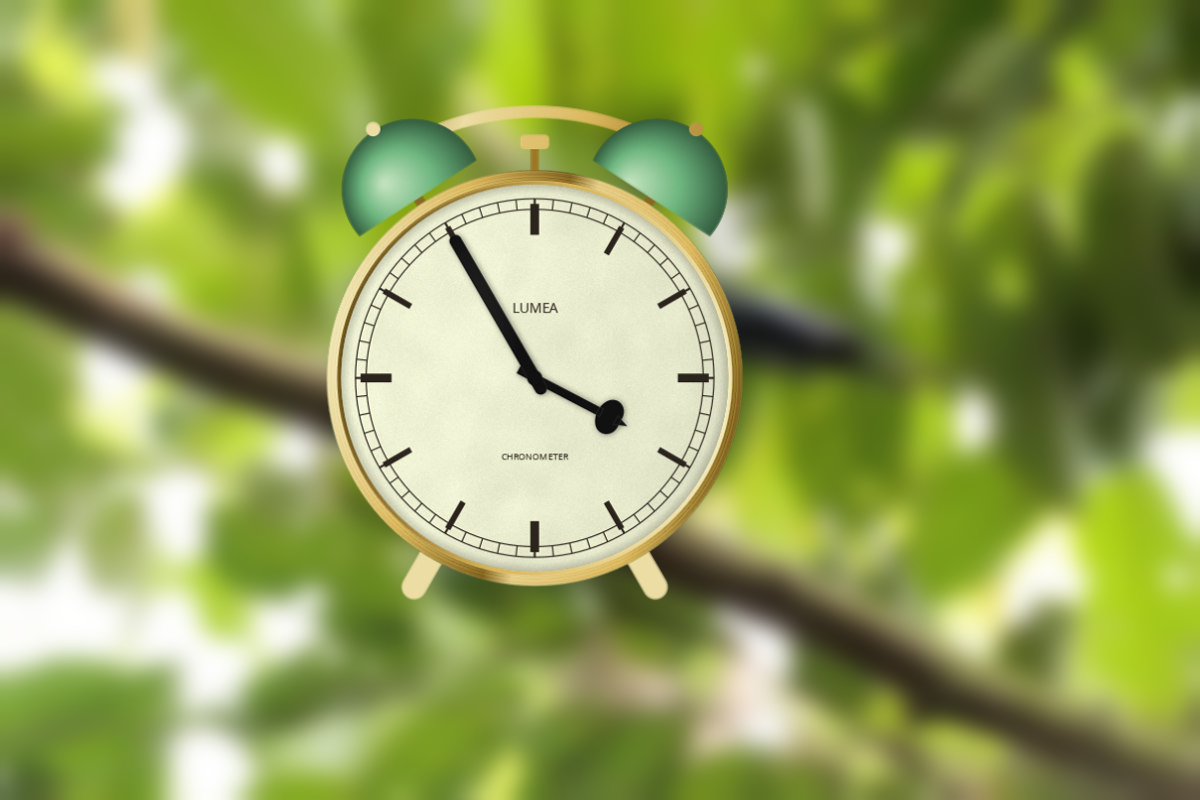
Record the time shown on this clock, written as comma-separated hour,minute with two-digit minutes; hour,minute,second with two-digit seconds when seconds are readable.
3,55
